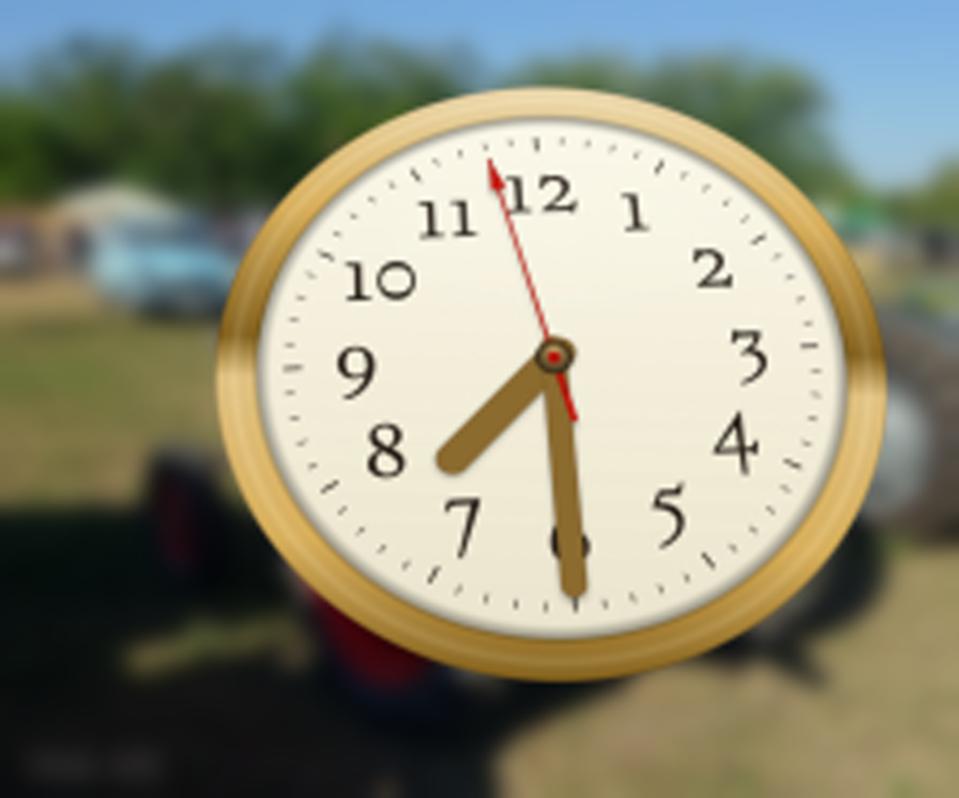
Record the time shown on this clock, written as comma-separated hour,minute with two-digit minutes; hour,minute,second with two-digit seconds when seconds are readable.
7,29,58
